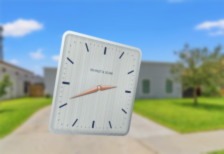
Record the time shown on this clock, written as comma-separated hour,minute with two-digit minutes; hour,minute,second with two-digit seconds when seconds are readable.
2,41
